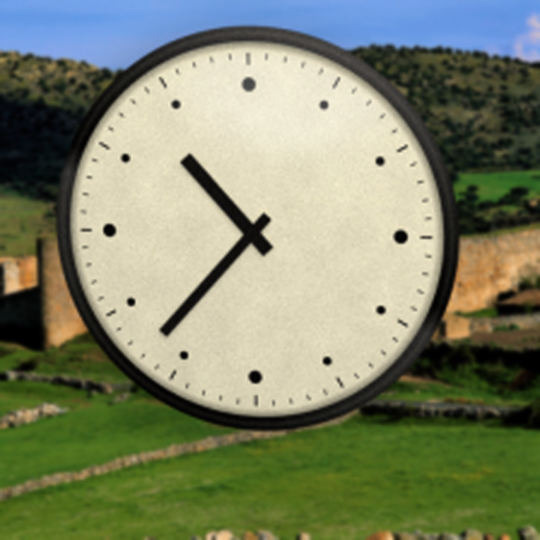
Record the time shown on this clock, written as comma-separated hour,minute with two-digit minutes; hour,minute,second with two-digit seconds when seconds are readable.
10,37
